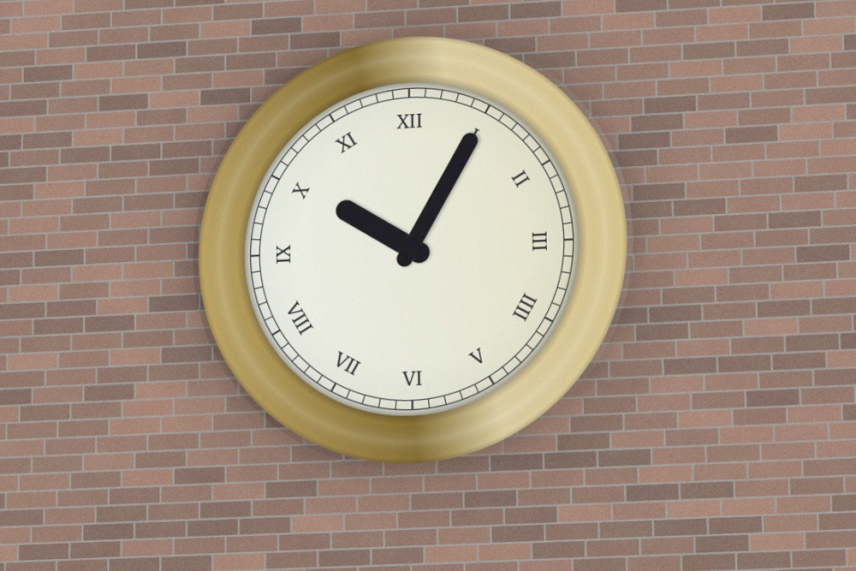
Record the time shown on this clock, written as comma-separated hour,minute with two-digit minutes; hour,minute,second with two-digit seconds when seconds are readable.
10,05
